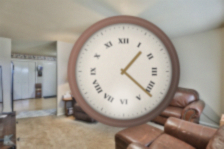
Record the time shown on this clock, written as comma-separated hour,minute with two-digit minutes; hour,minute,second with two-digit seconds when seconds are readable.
1,22
